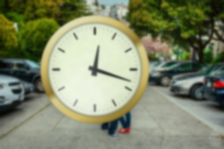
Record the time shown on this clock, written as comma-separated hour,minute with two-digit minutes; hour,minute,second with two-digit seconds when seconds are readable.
12,18
